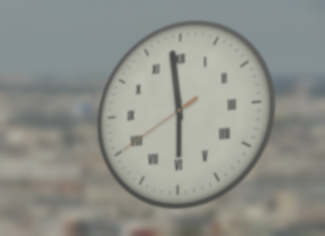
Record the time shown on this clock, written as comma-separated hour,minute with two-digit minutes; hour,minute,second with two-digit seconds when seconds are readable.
5,58,40
